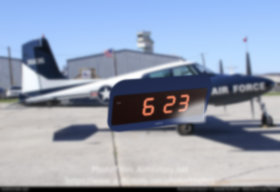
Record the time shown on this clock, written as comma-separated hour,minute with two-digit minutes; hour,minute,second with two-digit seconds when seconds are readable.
6,23
